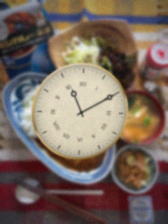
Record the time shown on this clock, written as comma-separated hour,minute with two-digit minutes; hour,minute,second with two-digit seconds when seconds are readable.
11,10
